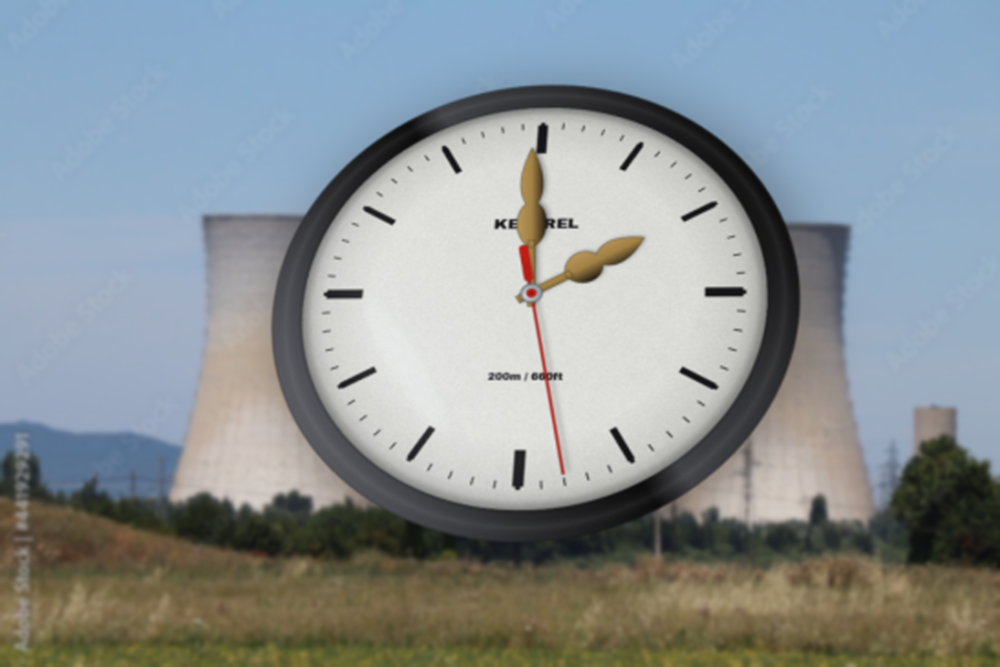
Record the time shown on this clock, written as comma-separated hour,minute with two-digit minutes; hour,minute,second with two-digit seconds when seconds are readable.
1,59,28
